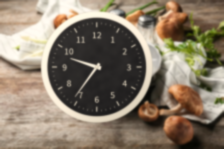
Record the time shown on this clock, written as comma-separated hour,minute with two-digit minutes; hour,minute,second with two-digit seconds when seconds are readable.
9,36
